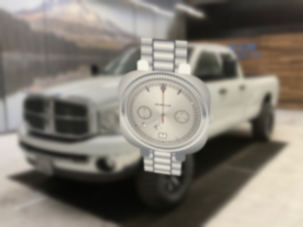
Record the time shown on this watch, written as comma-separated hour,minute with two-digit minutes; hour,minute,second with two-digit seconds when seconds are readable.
6,39
